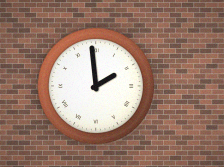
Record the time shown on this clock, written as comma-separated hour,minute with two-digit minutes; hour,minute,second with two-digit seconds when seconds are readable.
1,59
